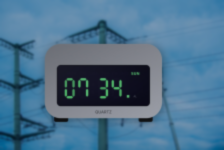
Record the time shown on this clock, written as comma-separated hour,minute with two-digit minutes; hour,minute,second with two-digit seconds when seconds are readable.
7,34
